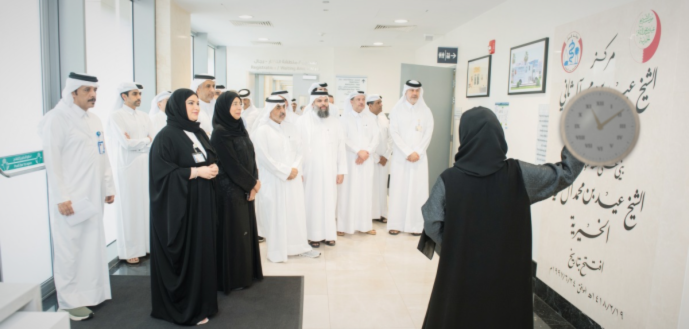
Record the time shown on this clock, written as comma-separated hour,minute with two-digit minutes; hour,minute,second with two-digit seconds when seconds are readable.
11,09
